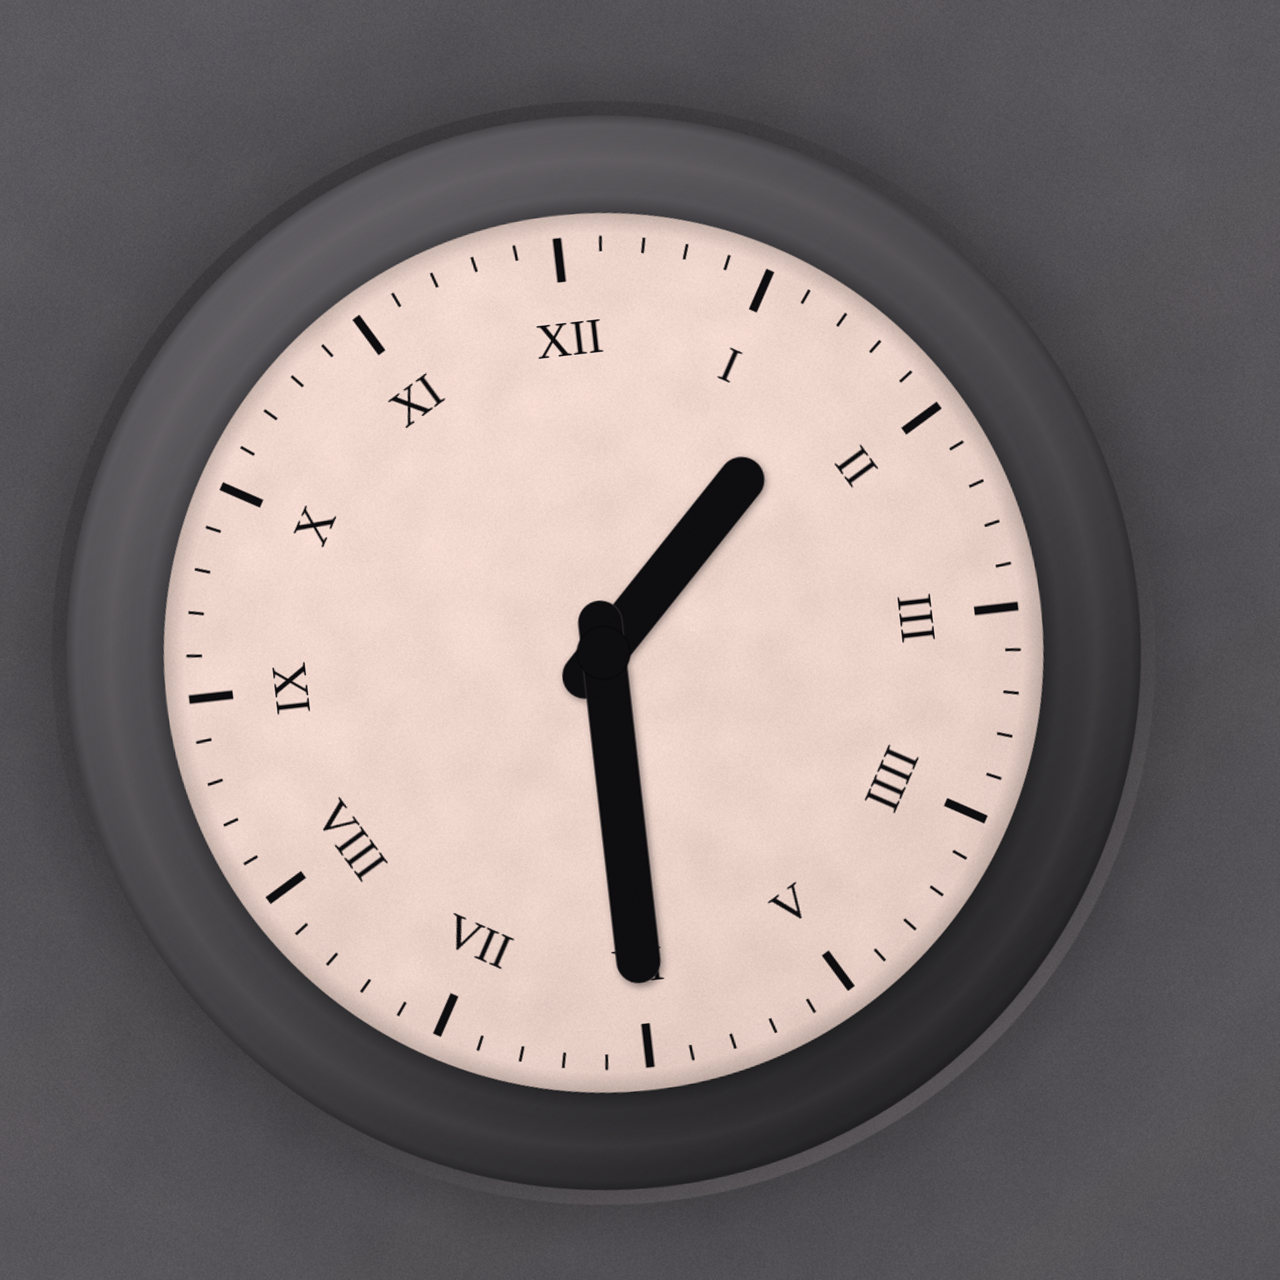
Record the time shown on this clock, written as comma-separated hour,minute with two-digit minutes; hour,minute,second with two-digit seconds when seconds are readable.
1,30
